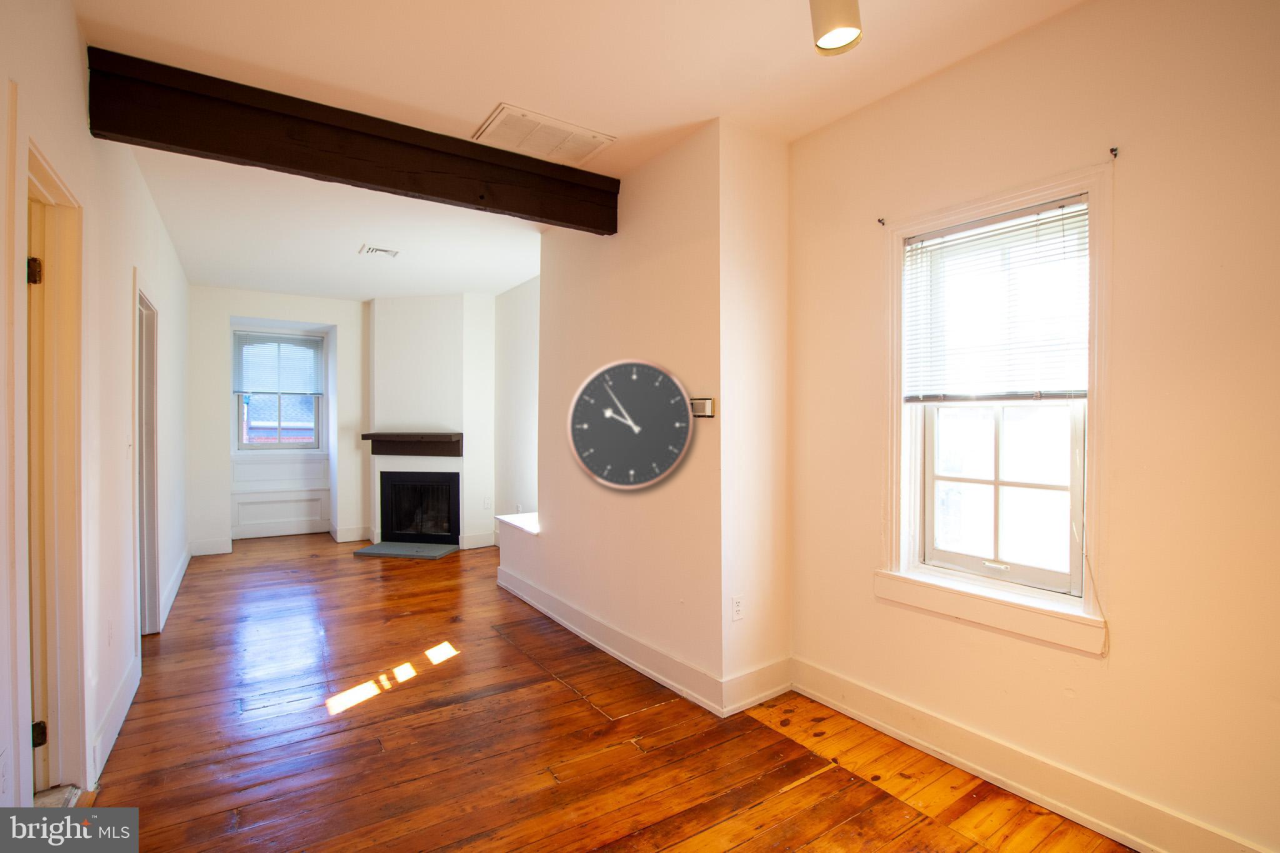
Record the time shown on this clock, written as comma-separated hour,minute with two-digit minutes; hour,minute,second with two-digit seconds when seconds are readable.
9,54
